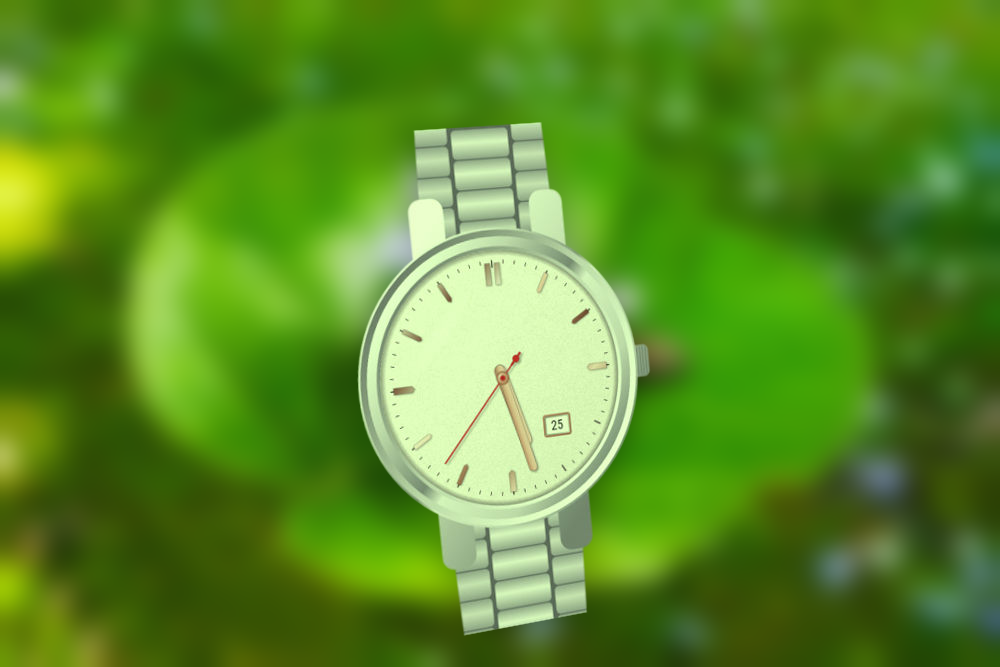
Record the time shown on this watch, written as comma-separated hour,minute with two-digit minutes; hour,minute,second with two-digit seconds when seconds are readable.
5,27,37
